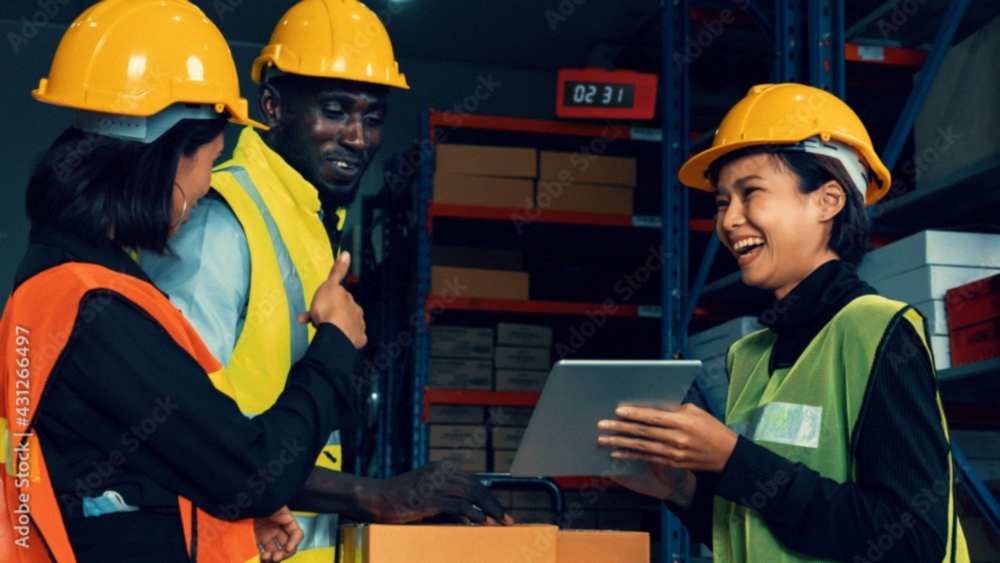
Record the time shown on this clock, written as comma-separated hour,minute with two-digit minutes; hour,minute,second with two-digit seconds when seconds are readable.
2,31
